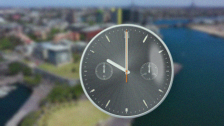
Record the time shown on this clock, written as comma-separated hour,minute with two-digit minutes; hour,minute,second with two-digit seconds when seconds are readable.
10,00
